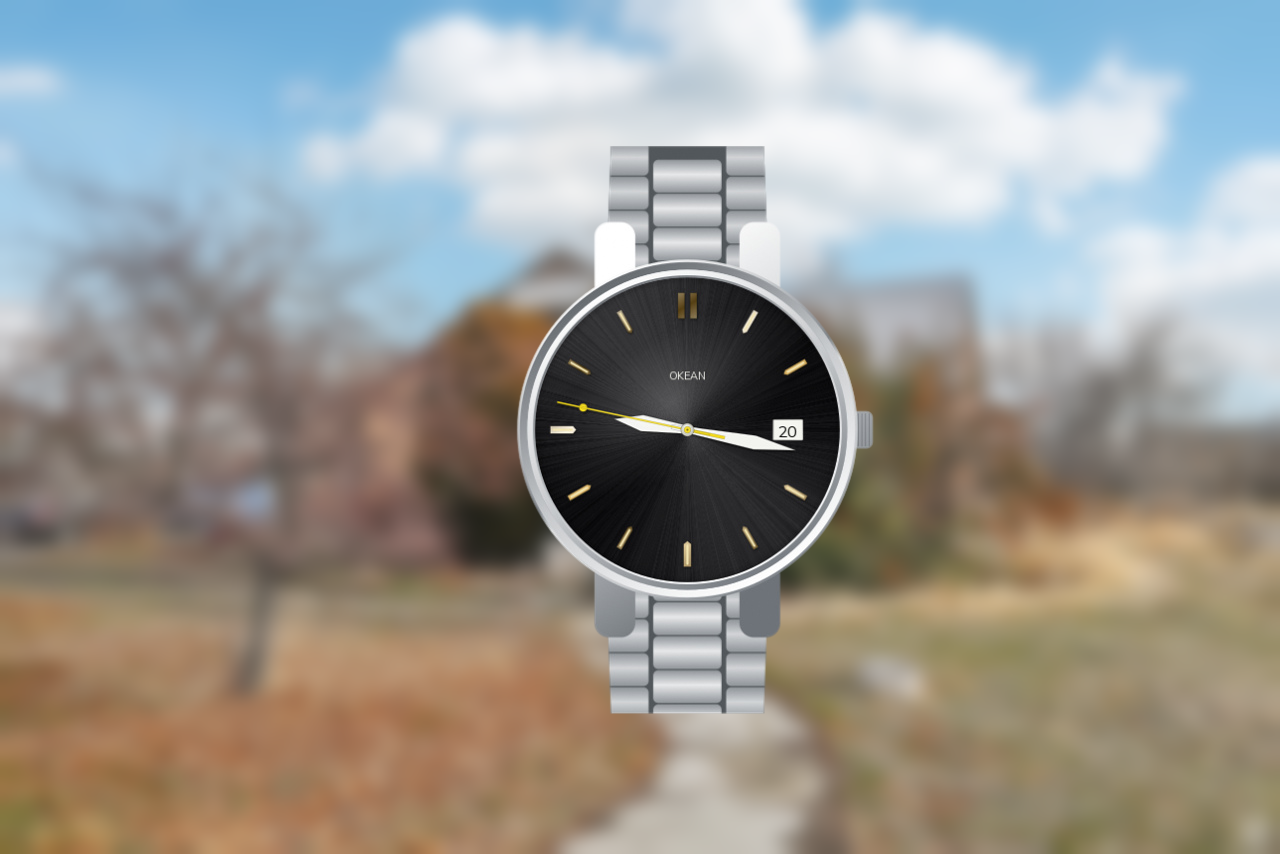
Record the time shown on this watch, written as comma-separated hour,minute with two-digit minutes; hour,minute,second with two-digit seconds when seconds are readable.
9,16,47
